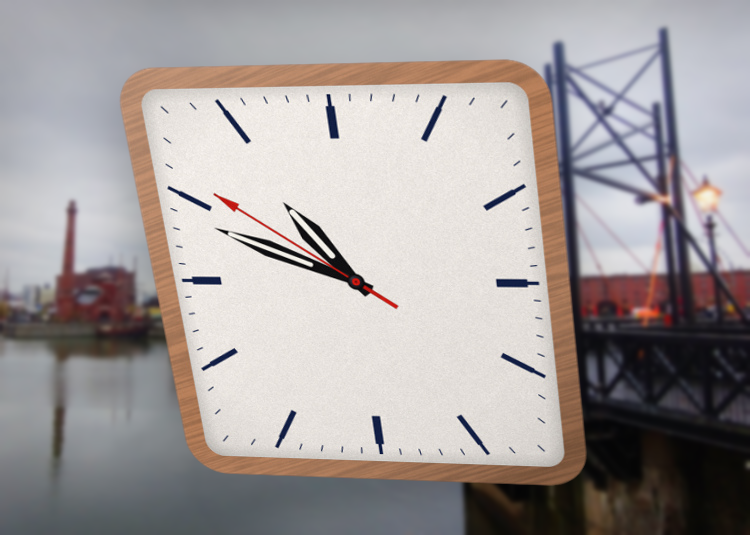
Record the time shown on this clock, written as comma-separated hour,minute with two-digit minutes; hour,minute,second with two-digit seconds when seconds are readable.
10,48,51
